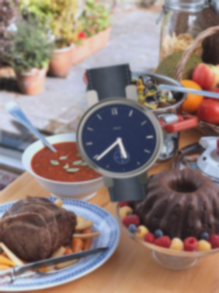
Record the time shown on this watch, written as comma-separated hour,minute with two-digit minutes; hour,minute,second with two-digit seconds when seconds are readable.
5,39
